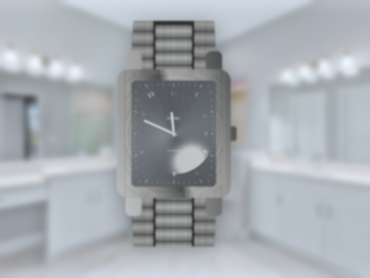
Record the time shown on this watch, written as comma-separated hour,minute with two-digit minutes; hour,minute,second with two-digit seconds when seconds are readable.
11,49
